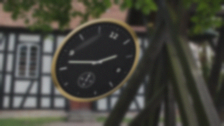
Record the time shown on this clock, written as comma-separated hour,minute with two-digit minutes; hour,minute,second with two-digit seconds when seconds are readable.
1,42
